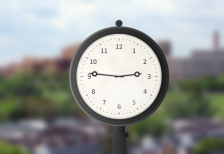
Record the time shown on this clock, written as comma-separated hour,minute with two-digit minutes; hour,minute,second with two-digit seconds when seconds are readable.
2,46
